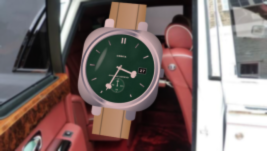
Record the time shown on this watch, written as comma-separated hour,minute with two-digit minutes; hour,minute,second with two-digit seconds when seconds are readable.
3,34
